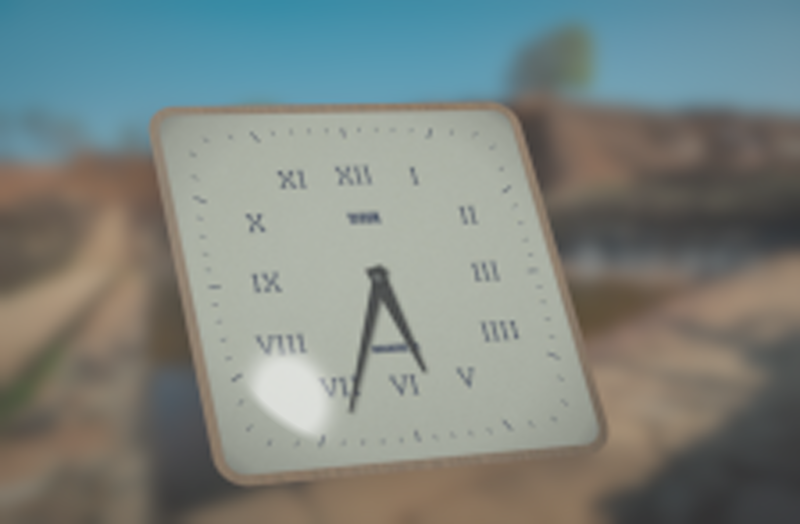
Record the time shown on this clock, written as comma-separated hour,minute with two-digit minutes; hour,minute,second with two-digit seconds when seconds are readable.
5,34
